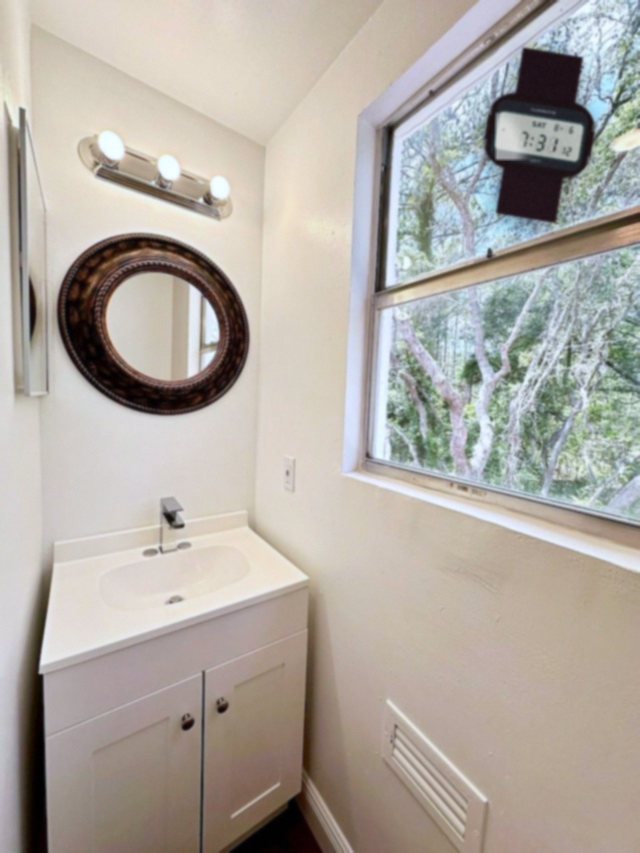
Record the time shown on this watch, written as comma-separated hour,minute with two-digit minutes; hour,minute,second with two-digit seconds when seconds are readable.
7,31
